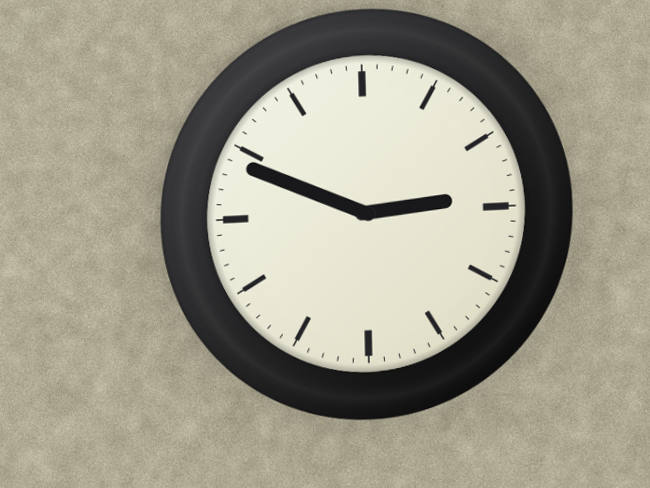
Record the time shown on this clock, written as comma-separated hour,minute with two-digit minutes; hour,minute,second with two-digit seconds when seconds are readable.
2,49
